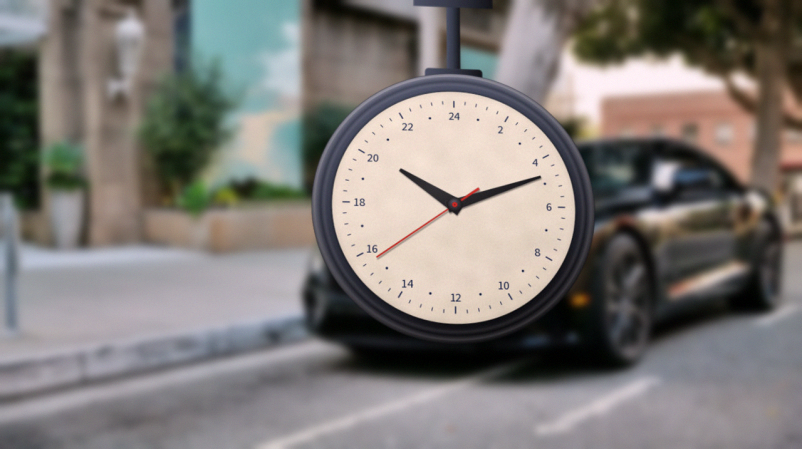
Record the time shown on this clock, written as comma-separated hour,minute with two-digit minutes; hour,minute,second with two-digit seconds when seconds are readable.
20,11,39
